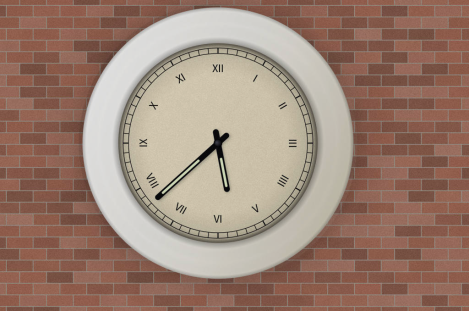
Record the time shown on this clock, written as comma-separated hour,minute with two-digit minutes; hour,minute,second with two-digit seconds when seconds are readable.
5,38
